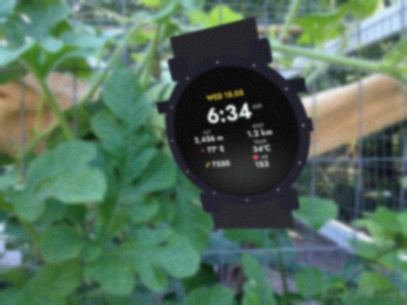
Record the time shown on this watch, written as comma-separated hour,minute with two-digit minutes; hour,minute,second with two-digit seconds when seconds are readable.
6,34
